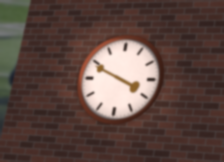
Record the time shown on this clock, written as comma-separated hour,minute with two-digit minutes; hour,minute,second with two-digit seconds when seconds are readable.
3,49
